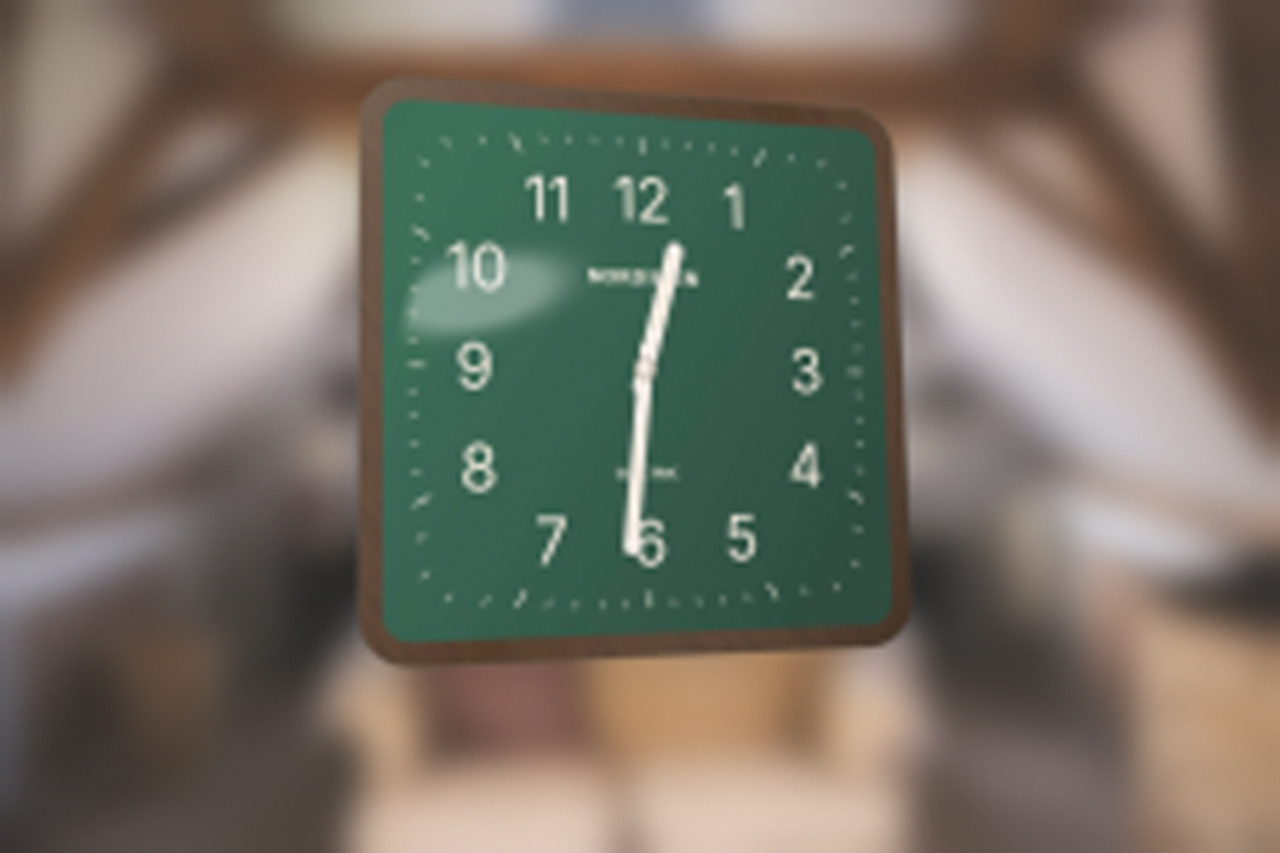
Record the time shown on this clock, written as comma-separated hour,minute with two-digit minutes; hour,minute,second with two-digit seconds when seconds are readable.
12,31
